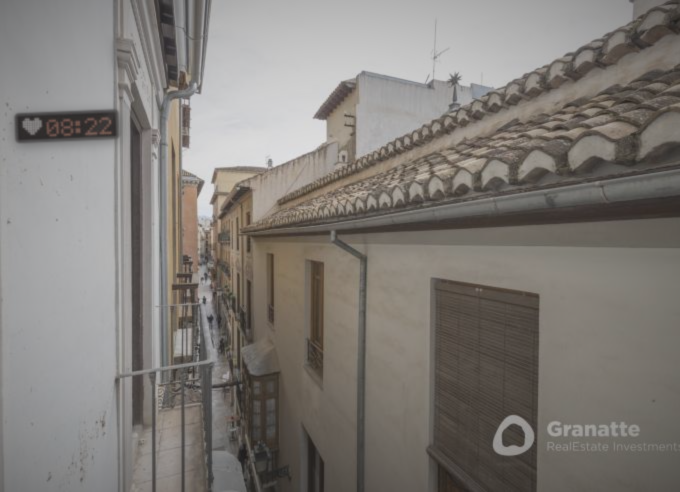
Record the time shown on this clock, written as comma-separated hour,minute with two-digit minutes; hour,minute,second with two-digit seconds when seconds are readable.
8,22
